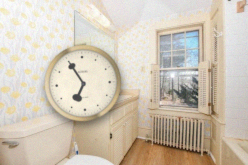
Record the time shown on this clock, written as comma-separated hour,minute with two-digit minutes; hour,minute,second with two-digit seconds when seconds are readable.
6,55
